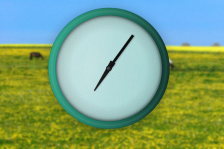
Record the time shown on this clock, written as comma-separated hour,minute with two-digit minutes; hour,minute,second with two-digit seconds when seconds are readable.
7,06
